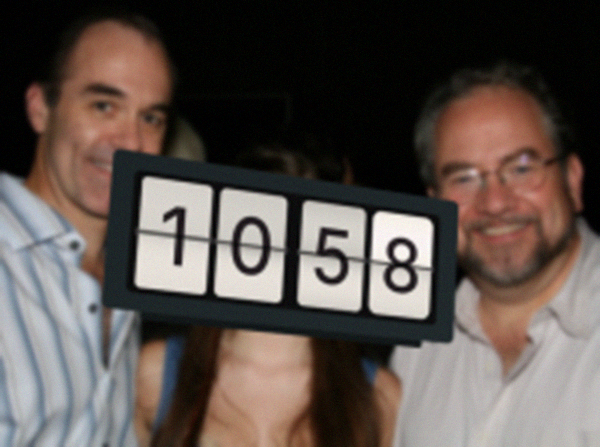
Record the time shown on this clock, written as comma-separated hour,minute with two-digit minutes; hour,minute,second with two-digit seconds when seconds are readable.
10,58
